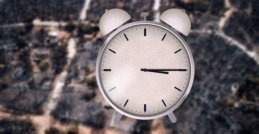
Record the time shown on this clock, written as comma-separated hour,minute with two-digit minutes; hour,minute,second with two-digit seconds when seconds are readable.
3,15
